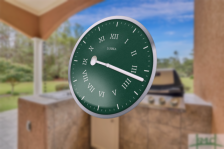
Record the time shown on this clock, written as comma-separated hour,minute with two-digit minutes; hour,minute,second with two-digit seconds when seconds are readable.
9,17
